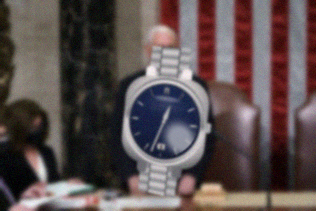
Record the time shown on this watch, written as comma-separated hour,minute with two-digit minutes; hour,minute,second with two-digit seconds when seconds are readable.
12,33
